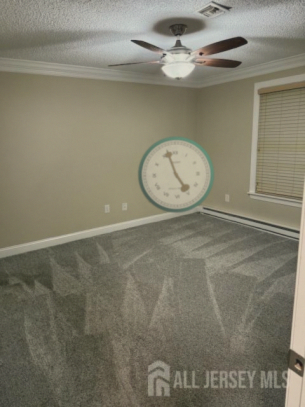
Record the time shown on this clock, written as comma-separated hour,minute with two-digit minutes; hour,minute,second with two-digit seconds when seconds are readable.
4,57
